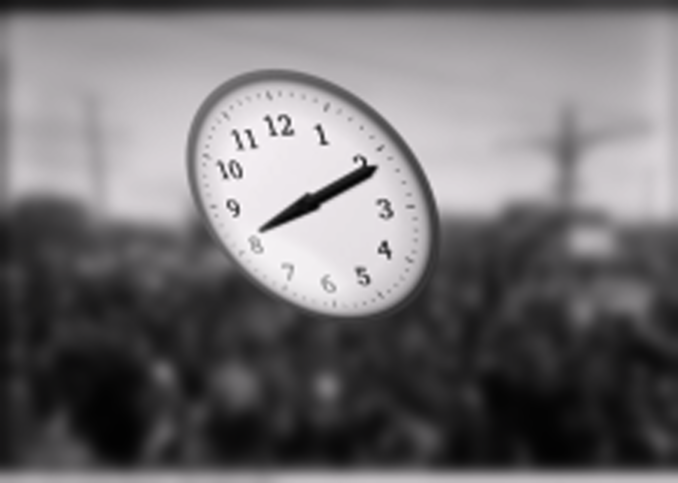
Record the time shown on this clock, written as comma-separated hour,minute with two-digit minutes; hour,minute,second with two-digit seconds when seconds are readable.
8,11
